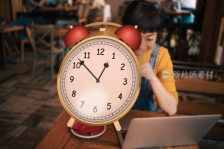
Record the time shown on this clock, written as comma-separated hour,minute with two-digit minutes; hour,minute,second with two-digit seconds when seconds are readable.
12,52
